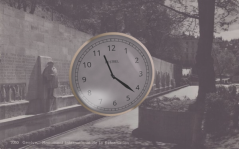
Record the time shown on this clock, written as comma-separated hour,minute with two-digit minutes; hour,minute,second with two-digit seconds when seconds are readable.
11,22
